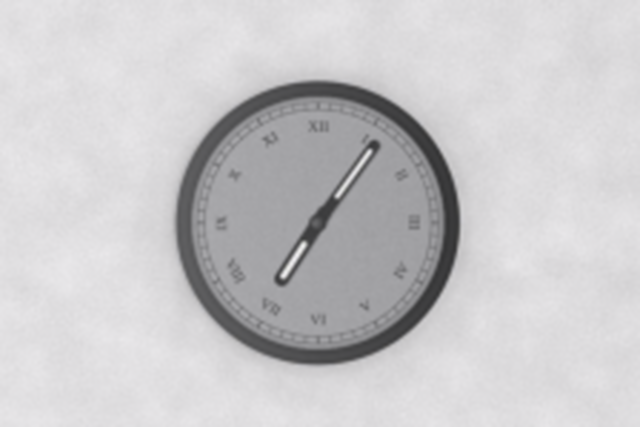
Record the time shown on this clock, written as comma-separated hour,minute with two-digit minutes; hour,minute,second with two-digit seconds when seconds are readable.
7,06
